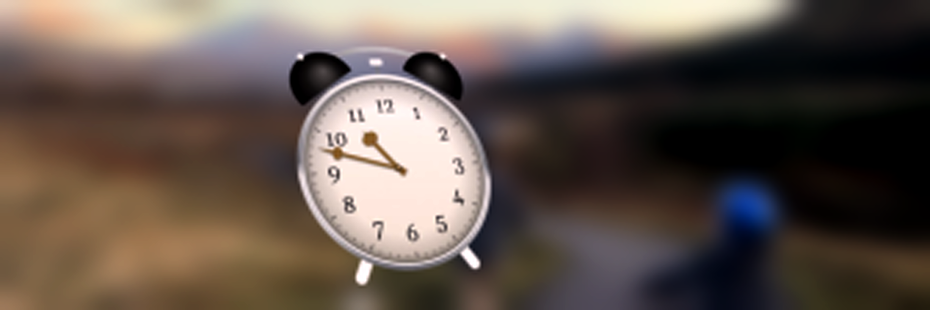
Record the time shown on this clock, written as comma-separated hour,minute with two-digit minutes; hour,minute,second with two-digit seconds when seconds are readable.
10,48
